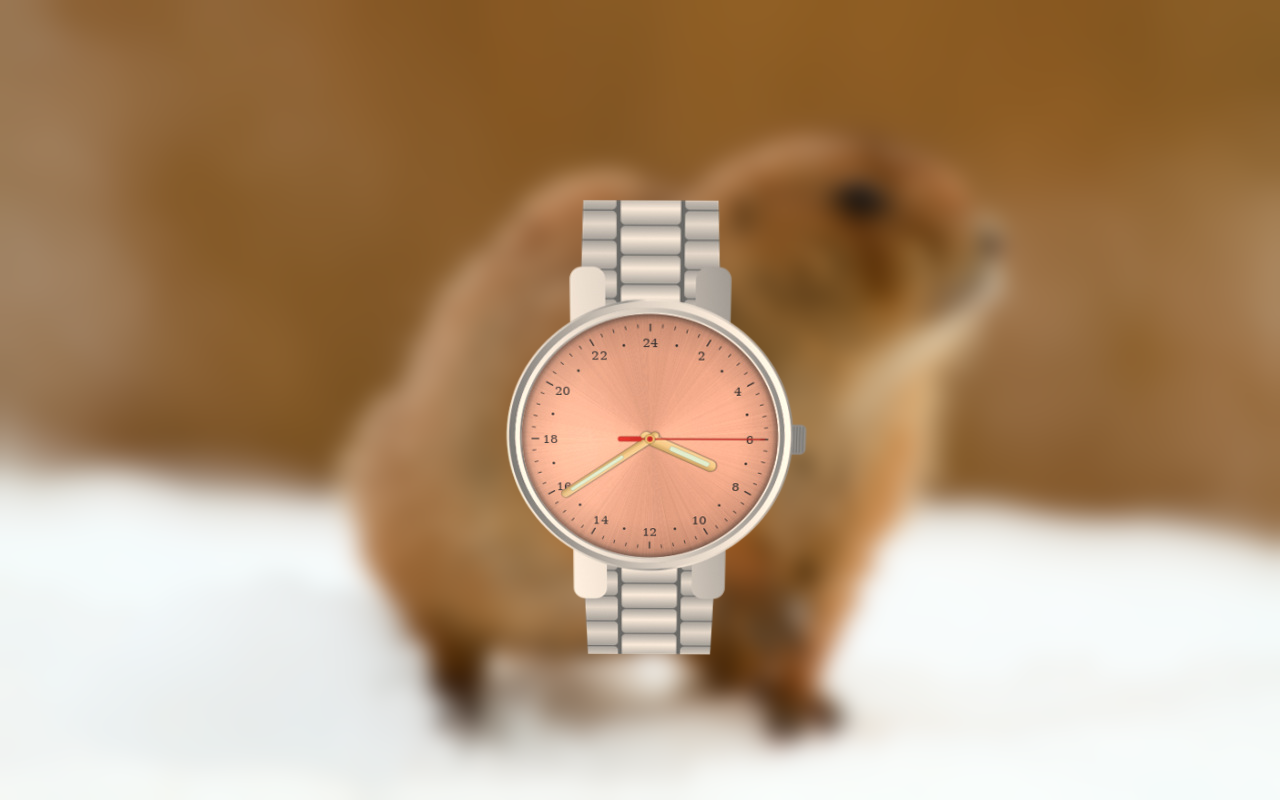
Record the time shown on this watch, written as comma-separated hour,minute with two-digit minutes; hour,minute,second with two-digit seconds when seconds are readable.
7,39,15
